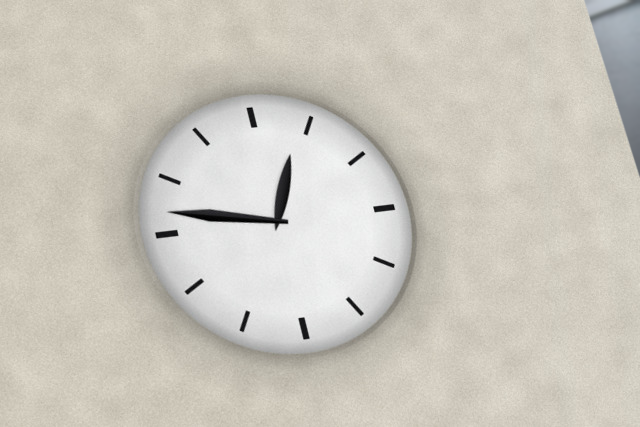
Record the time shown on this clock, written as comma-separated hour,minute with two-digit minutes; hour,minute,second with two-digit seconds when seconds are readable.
12,47
